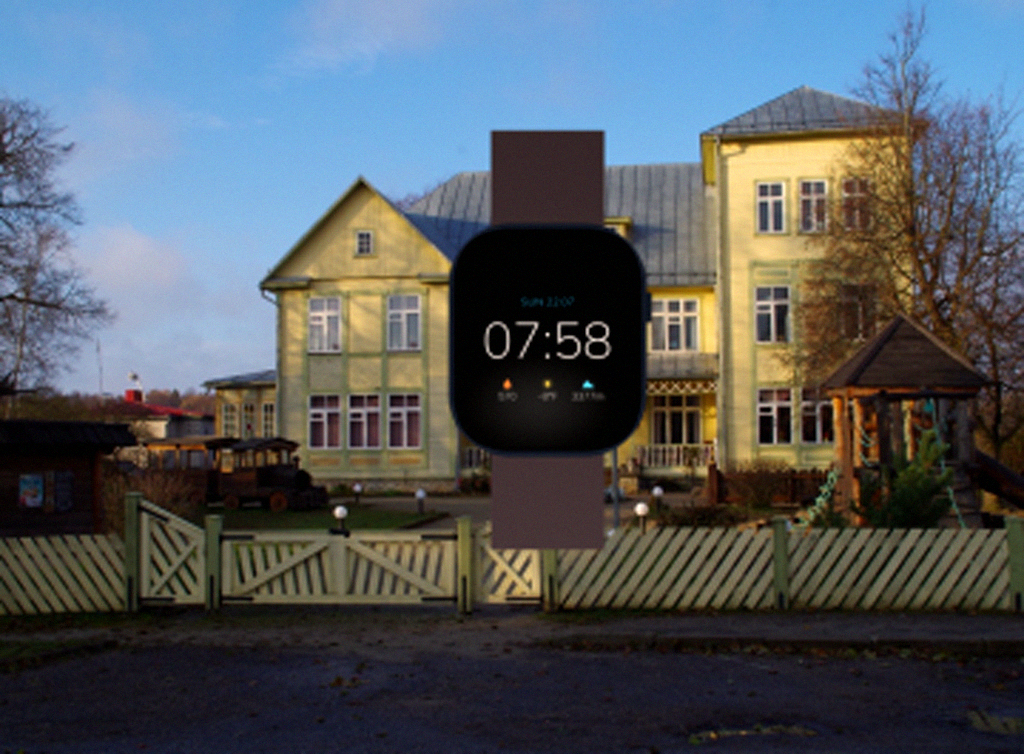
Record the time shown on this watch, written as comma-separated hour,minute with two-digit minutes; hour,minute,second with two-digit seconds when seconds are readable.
7,58
